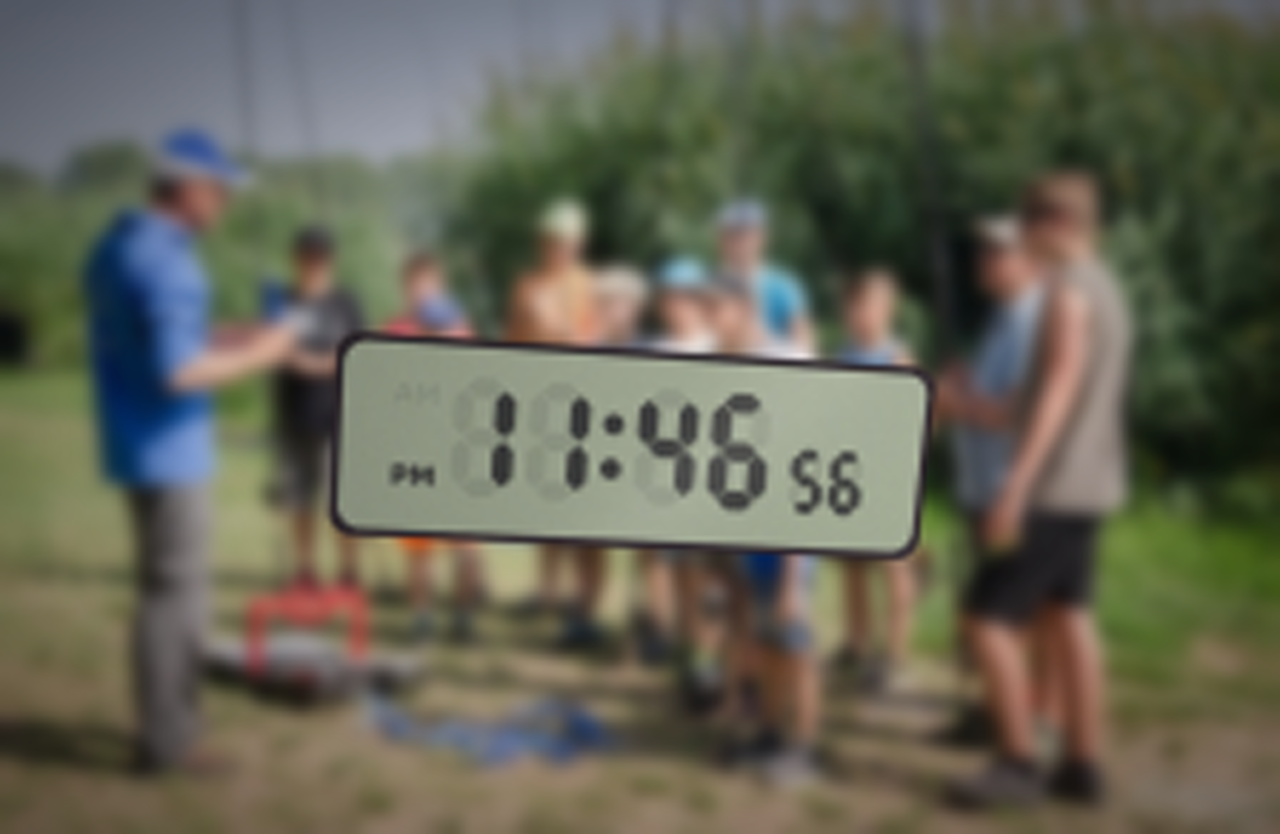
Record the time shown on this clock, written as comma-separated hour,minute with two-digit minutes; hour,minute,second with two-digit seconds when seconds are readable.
11,46,56
